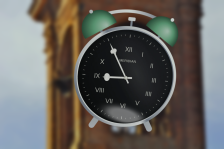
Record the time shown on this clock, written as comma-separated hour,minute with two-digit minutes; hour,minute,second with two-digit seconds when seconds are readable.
8,55
